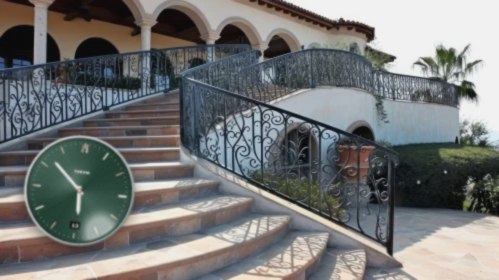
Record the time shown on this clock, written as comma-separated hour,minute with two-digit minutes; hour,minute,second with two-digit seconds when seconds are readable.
5,52
